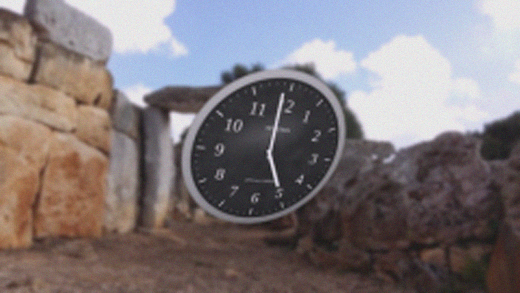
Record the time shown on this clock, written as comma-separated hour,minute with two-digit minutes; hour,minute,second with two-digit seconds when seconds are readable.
4,59
